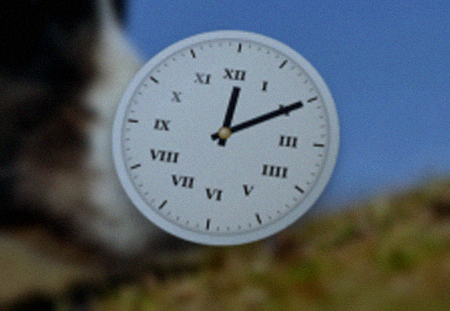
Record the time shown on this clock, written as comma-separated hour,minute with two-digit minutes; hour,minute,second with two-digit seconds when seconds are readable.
12,10
